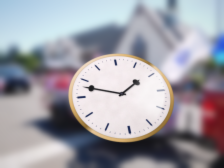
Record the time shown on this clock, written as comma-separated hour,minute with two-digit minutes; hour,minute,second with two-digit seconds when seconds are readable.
1,48
